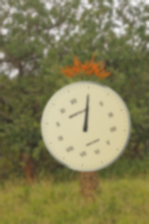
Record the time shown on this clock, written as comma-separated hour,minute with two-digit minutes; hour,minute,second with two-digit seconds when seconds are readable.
1,05
